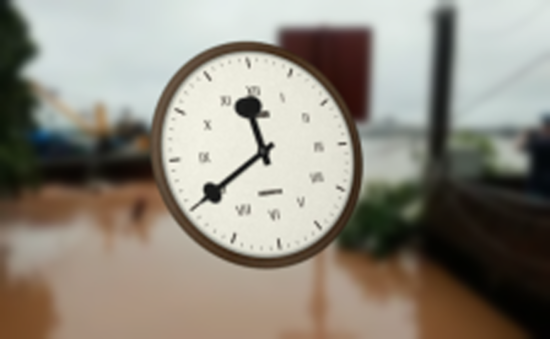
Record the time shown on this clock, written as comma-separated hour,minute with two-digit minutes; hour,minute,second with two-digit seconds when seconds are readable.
11,40
